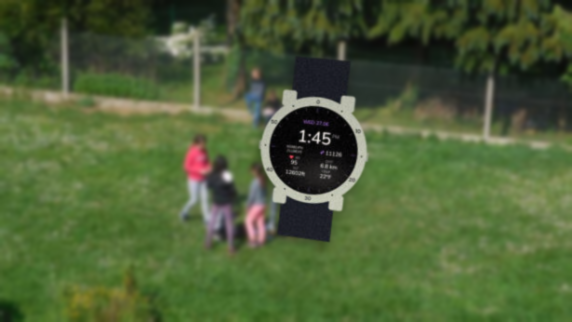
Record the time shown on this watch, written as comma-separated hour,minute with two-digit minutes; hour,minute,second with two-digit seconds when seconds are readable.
1,45
